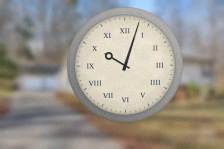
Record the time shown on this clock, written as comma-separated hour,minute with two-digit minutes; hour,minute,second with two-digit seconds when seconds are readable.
10,03
